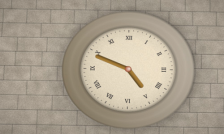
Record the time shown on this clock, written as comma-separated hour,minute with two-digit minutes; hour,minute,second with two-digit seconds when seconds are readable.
4,49
